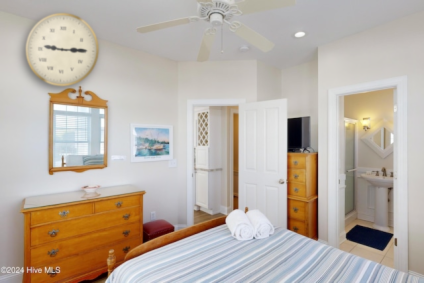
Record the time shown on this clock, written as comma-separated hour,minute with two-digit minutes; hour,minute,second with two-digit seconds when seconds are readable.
9,15
